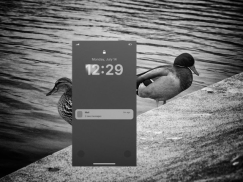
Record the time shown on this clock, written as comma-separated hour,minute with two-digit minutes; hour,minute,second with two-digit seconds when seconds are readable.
12,29
